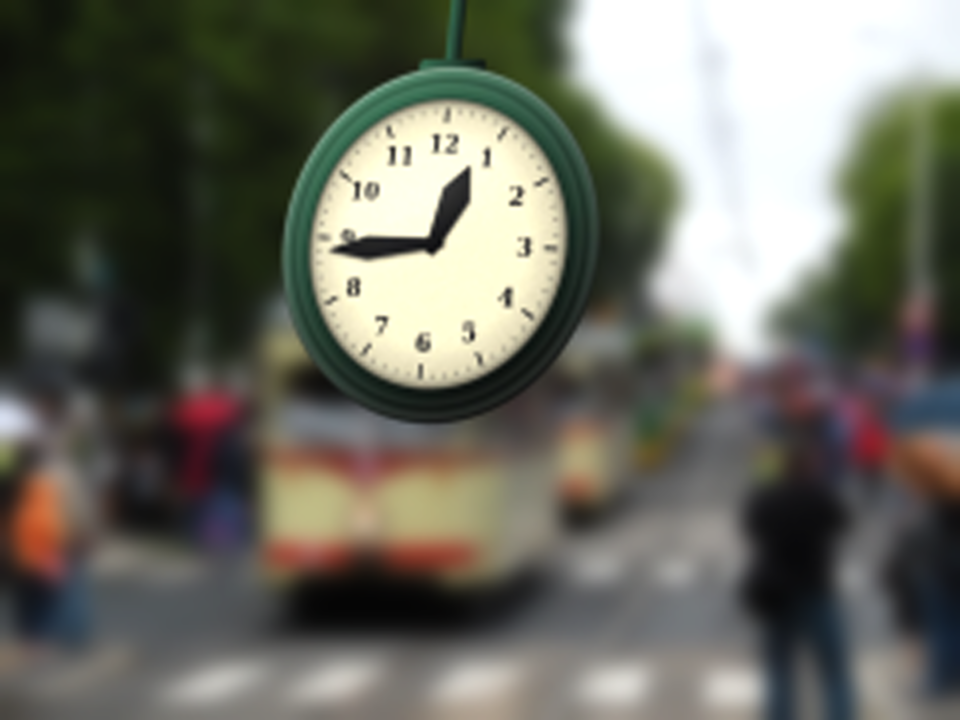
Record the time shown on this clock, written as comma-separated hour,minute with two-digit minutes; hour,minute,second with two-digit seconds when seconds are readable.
12,44
